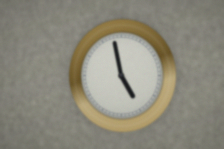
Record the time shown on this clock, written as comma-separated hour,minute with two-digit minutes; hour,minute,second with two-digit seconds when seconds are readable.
4,58
